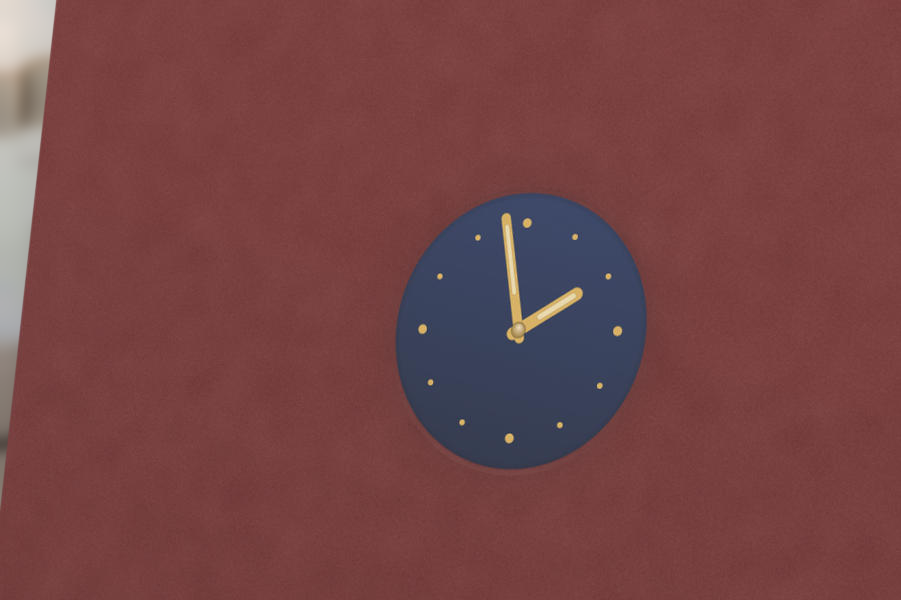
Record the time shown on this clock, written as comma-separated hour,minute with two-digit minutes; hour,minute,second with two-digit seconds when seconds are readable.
1,58
